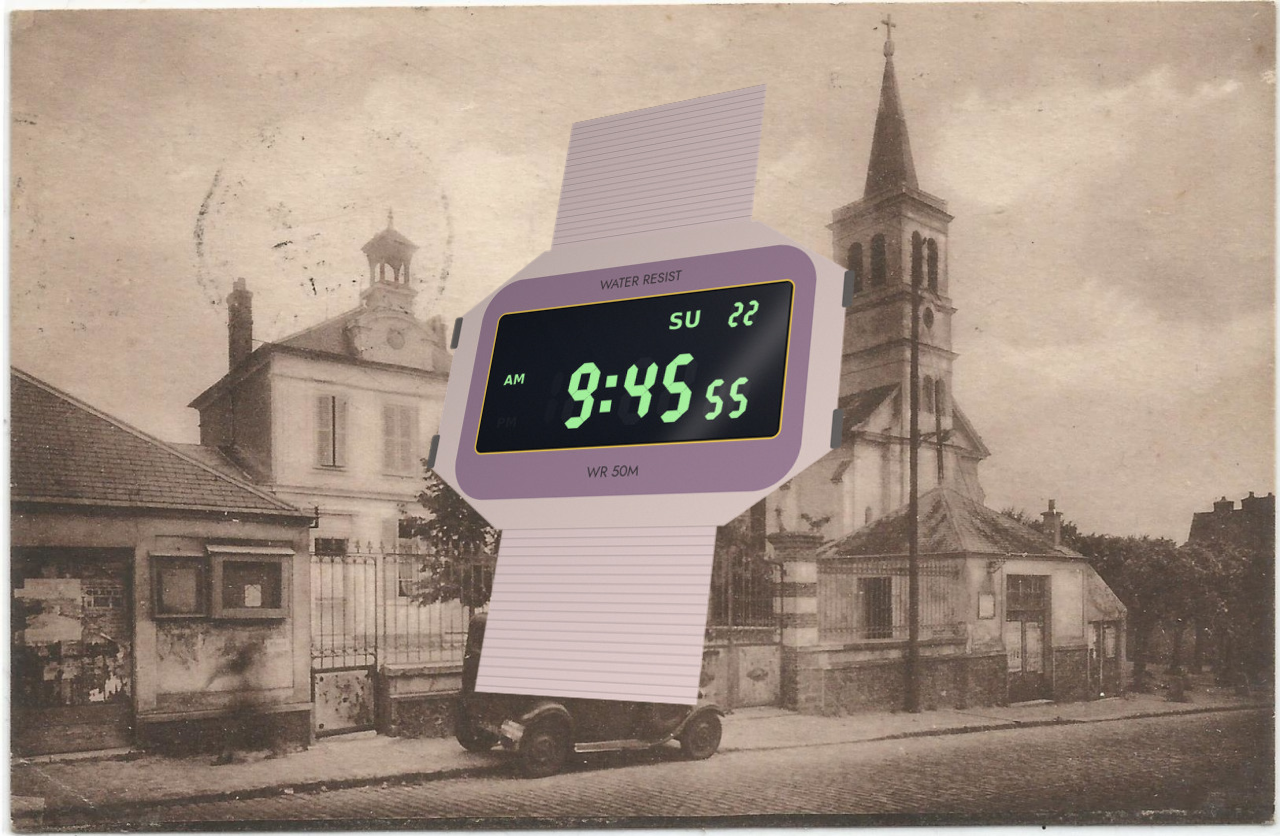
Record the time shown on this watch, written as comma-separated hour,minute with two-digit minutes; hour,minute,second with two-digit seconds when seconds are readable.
9,45,55
